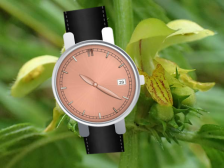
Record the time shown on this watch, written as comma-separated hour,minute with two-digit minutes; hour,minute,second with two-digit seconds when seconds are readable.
10,21
